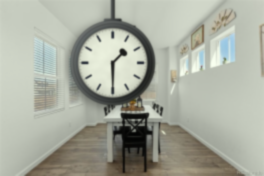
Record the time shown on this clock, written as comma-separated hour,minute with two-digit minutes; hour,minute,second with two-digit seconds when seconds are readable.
1,30
